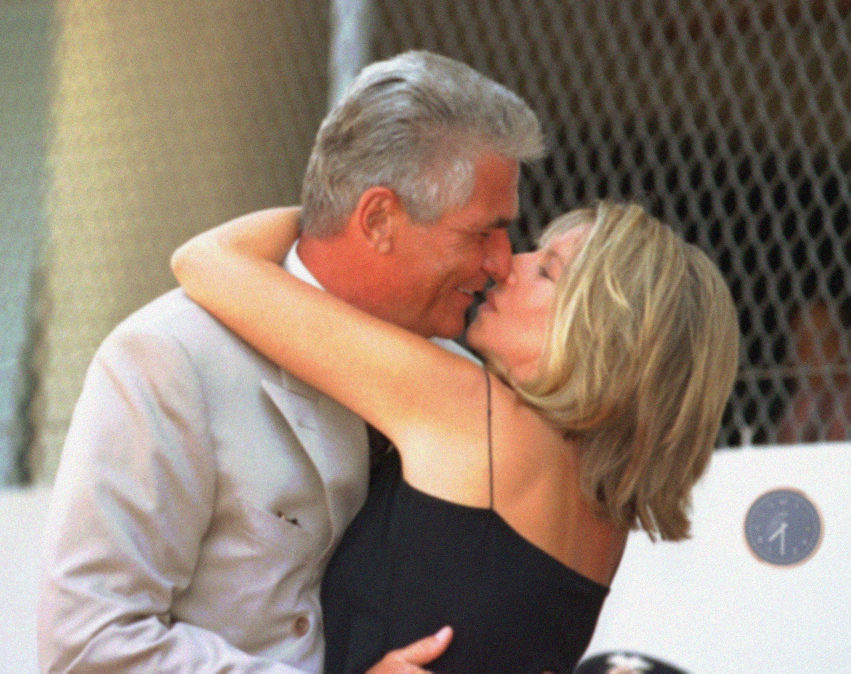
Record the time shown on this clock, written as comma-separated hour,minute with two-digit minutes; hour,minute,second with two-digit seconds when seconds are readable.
7,30
